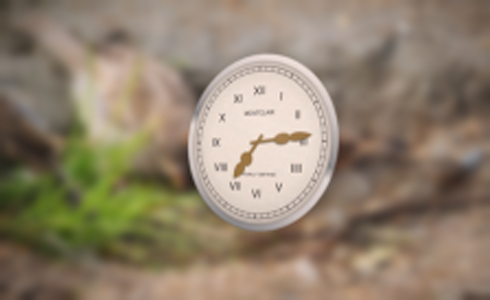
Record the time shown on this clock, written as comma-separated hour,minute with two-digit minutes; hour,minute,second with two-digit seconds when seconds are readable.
7,14
